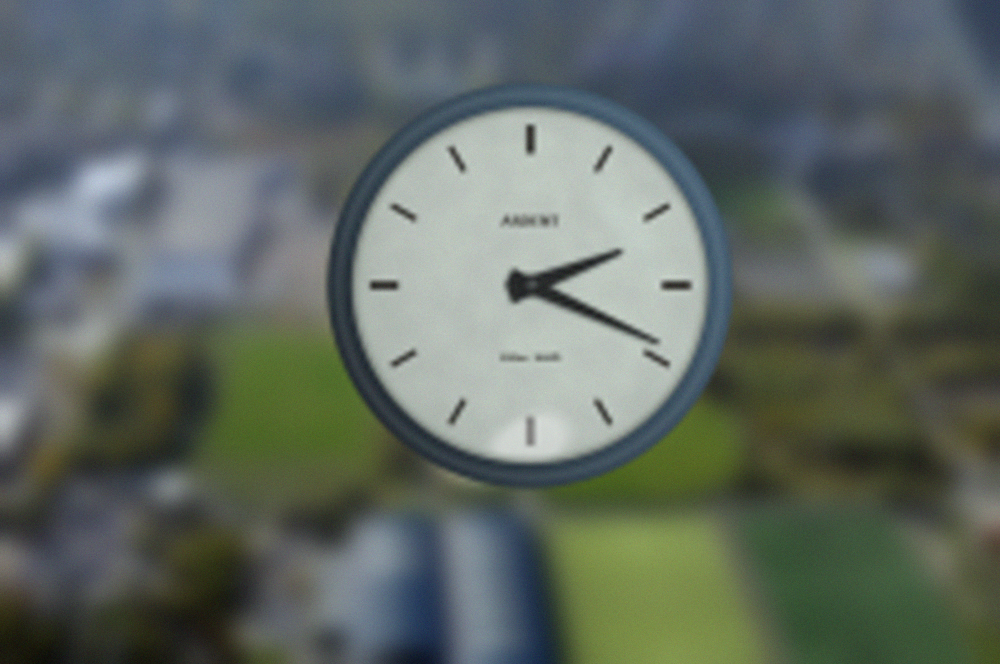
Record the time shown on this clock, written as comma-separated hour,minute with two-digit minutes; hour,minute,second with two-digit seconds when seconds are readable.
2,19
